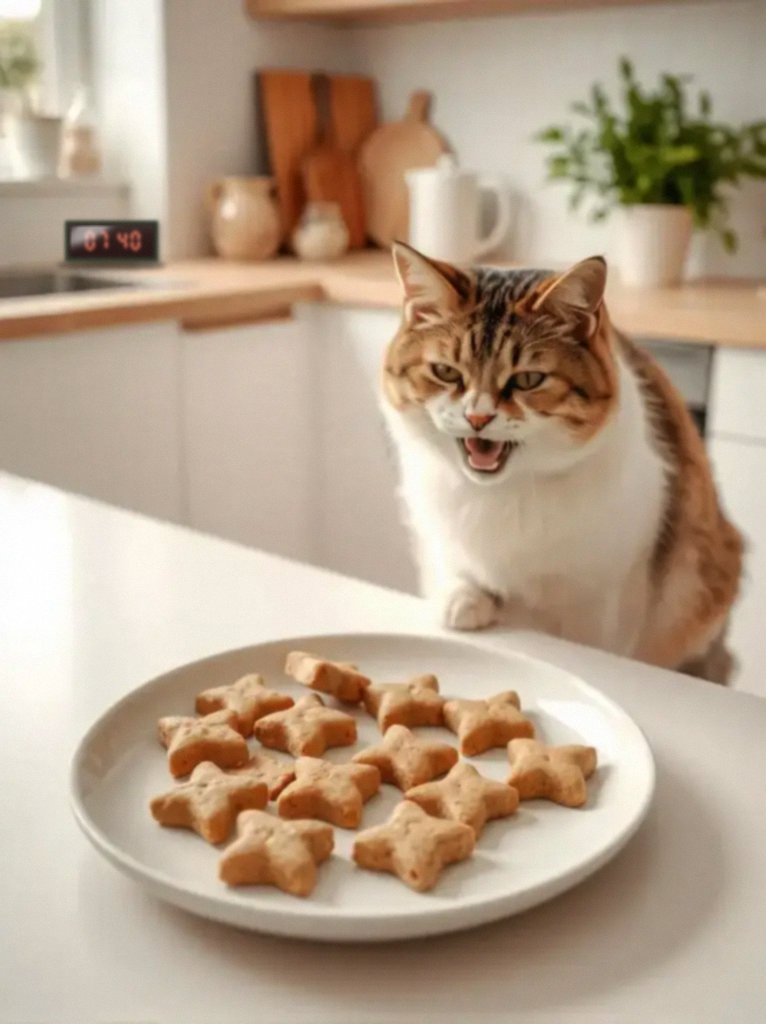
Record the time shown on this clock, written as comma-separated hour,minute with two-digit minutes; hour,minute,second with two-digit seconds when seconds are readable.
7,40
